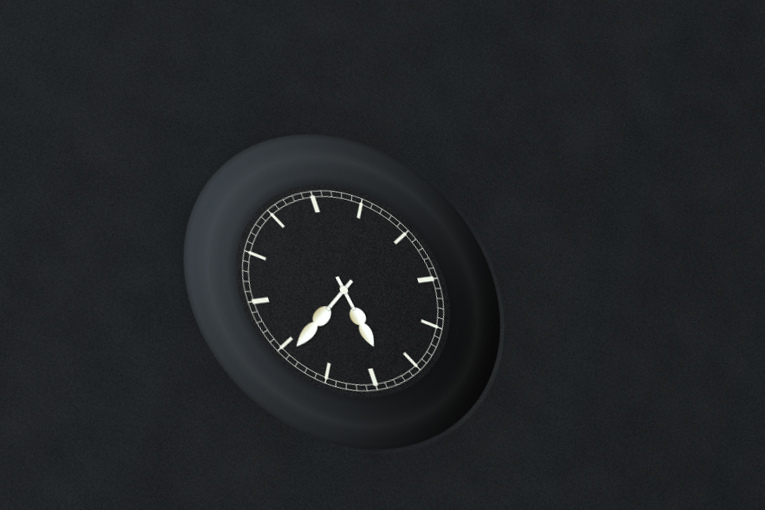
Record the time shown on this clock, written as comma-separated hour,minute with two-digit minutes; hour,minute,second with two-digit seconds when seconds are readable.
5,39
